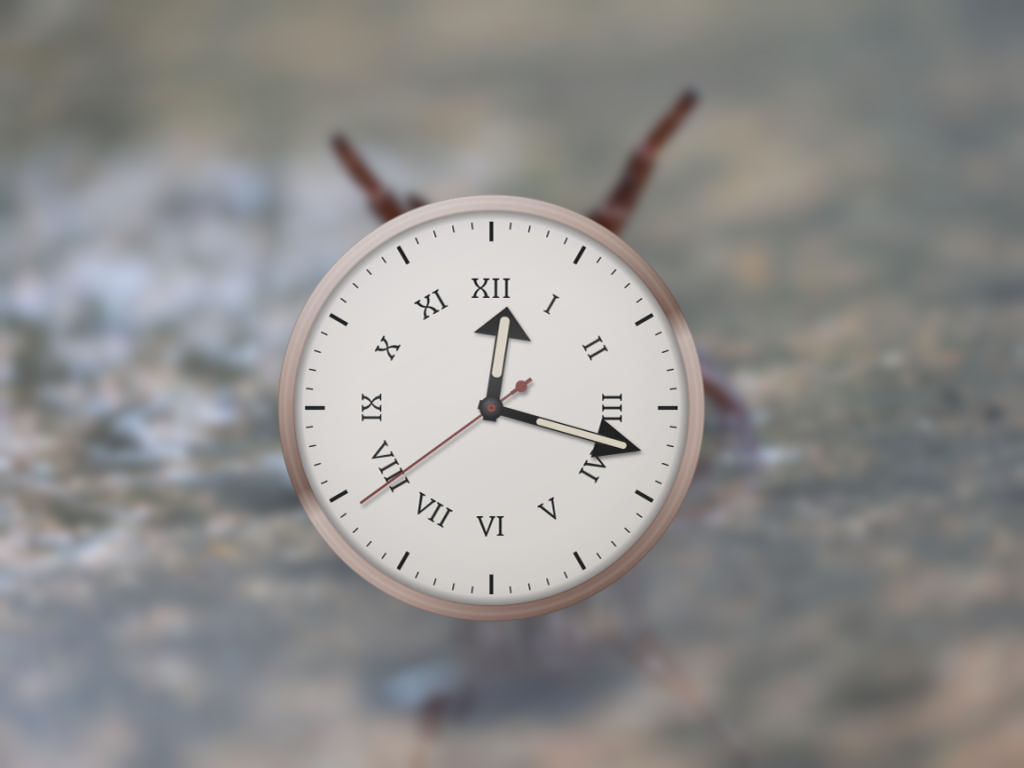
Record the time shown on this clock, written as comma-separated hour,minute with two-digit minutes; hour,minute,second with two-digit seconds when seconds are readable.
12,17,39
